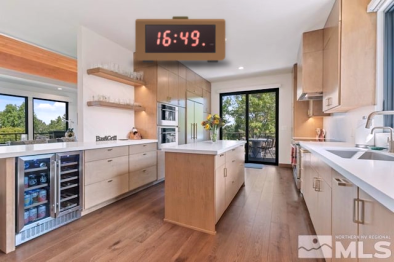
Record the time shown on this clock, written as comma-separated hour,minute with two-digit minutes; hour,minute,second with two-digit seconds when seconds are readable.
16,49
